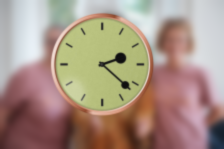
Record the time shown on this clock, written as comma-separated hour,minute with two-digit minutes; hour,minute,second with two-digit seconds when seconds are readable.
2,22
